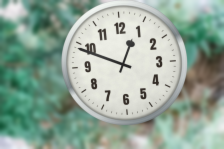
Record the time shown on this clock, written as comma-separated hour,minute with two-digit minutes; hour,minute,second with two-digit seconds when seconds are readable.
12,49
